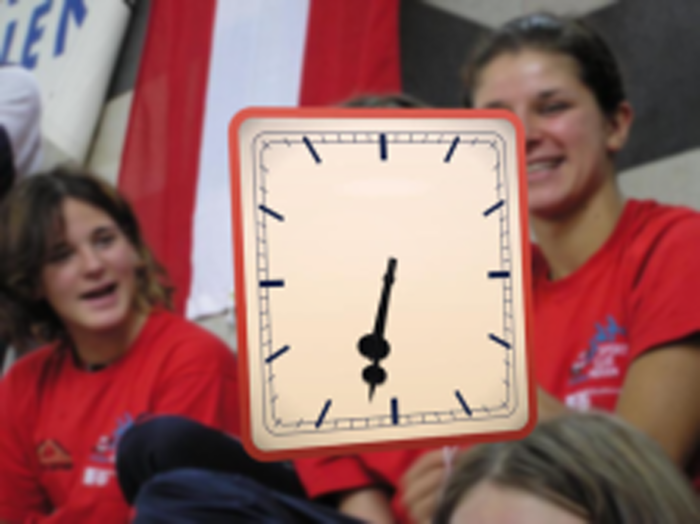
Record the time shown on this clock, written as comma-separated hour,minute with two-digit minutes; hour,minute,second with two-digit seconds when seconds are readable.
6,32
